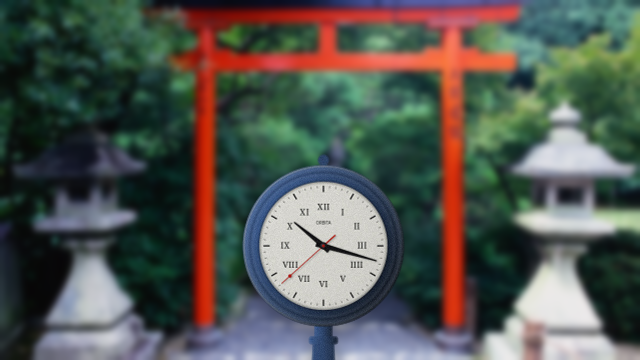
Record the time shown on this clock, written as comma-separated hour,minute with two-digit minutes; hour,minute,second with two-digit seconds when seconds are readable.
10,17,38
